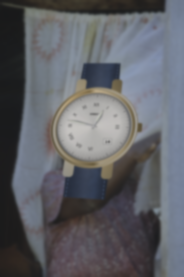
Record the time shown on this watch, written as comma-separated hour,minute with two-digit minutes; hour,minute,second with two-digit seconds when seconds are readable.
12,47
